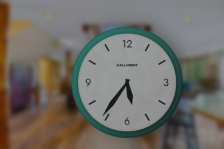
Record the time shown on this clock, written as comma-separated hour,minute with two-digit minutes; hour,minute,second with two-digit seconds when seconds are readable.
5,36
